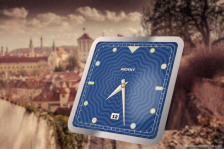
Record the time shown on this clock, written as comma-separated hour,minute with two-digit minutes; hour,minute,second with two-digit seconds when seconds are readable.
7,27
